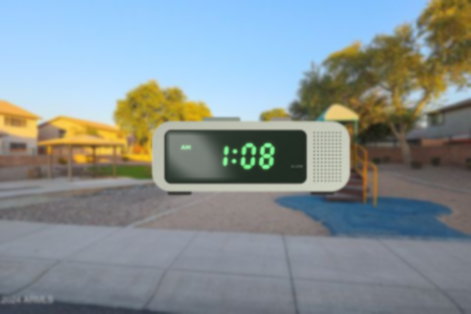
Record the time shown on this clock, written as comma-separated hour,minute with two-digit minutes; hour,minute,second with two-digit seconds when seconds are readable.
1,08
